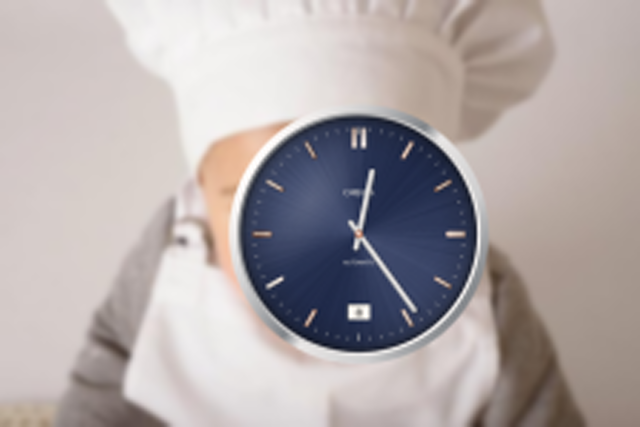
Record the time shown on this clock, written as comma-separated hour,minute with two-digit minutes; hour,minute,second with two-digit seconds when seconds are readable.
12,24
